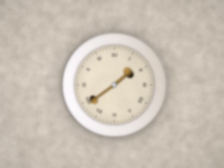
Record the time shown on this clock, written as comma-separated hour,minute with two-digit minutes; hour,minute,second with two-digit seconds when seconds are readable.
1,39
